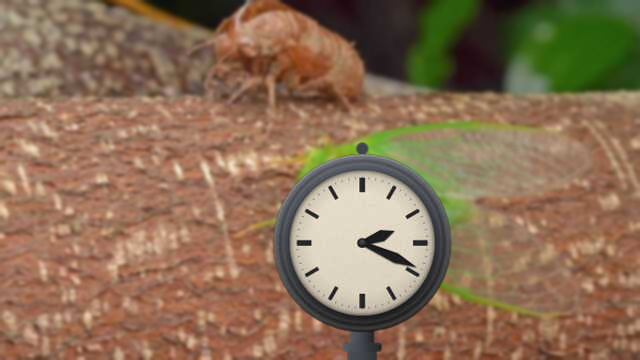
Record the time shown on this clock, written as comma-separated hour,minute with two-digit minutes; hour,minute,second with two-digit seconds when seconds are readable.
2,19
